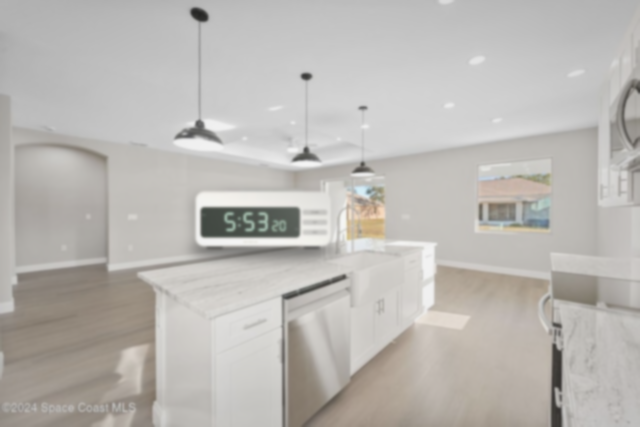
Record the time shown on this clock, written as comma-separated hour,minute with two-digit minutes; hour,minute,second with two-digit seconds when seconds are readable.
5,53
